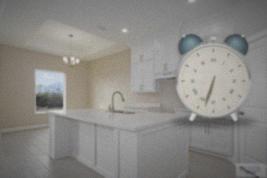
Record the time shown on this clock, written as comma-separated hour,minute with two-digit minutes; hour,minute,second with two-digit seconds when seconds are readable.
6,33
